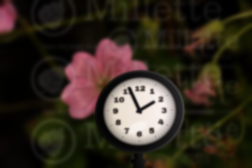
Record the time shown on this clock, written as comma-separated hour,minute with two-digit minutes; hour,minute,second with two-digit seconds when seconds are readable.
1,56
